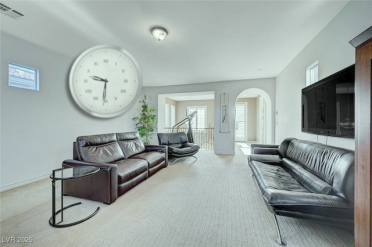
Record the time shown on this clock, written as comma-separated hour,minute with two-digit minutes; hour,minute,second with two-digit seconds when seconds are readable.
9,31
